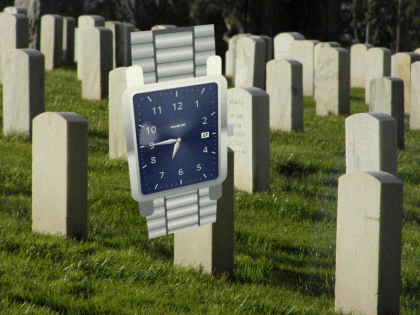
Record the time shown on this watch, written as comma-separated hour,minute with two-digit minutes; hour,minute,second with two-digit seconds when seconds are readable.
6,45
